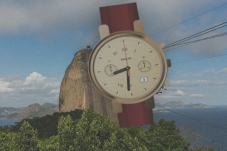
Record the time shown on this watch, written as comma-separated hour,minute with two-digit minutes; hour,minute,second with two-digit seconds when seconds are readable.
8,31
